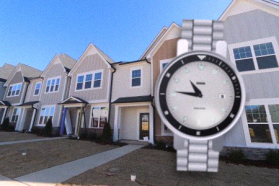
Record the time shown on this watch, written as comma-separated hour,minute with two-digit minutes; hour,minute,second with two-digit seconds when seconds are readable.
10,46
